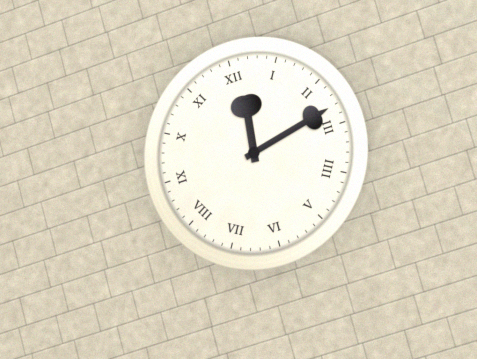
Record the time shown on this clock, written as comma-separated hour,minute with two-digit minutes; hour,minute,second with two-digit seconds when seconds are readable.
12,13
